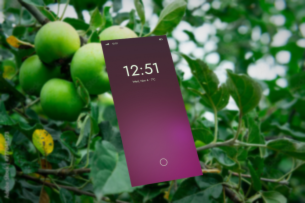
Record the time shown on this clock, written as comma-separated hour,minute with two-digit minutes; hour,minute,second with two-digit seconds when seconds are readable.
12,51
